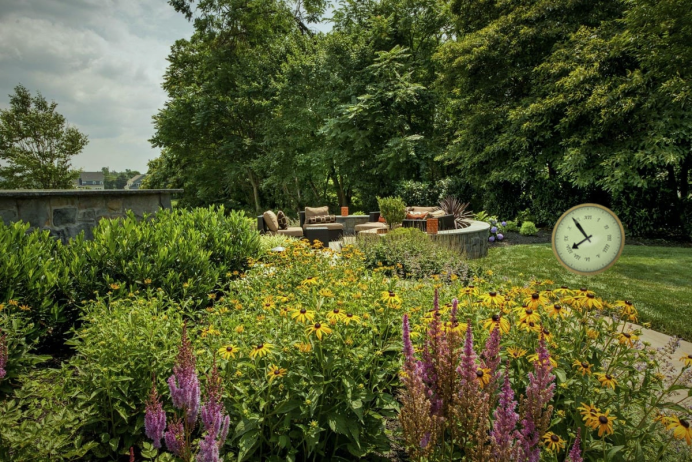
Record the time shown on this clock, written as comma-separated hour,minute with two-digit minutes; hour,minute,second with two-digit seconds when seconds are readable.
7,54
